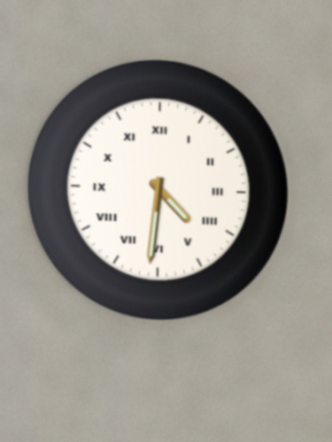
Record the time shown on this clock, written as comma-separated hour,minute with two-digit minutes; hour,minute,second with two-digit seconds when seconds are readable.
4,31
